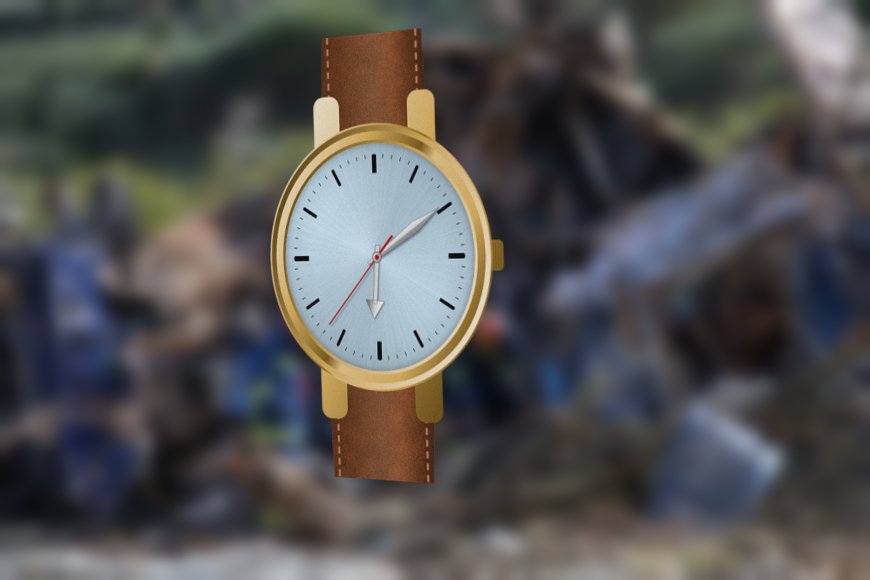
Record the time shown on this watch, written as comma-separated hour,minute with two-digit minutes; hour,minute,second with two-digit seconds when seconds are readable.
6,09,37
